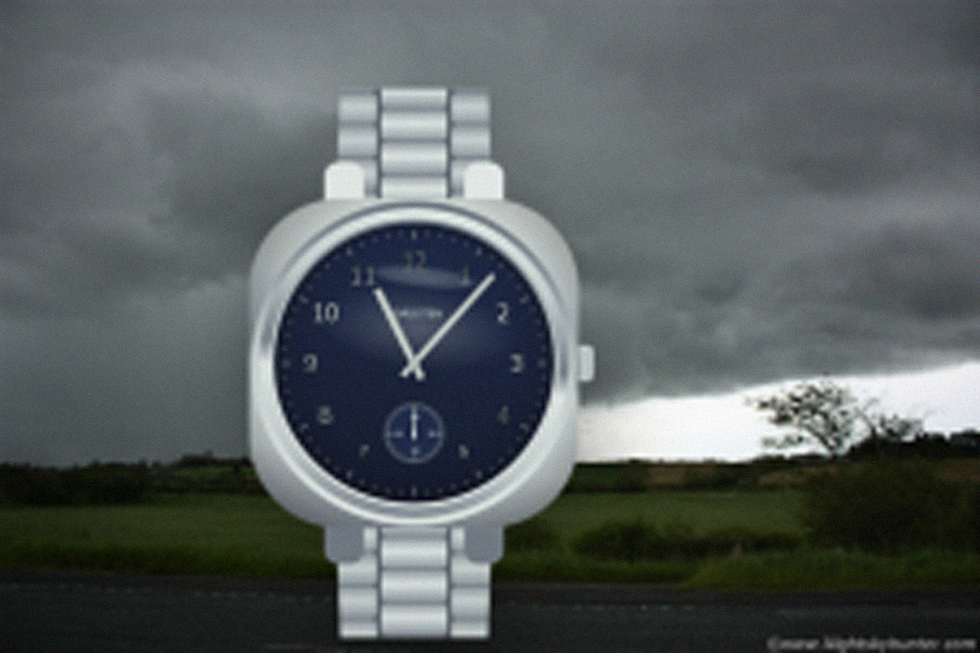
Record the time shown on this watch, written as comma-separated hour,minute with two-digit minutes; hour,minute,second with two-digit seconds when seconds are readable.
11,07
